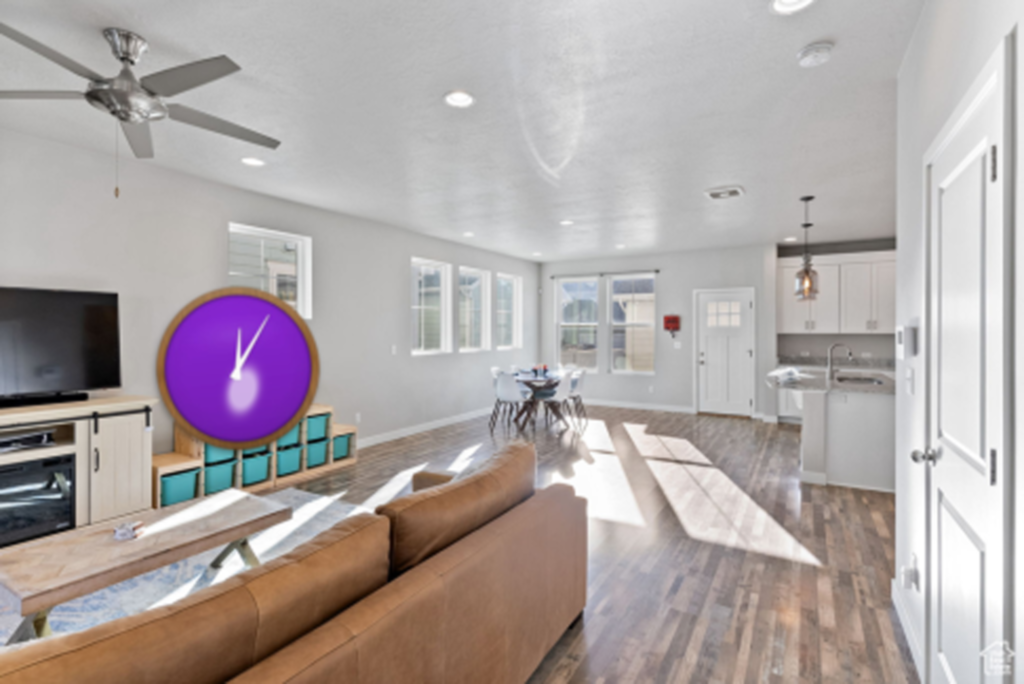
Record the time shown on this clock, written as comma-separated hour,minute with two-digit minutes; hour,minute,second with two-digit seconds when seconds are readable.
12,05
